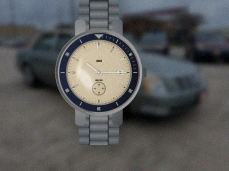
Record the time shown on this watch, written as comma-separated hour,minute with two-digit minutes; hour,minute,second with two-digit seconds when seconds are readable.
10,15
